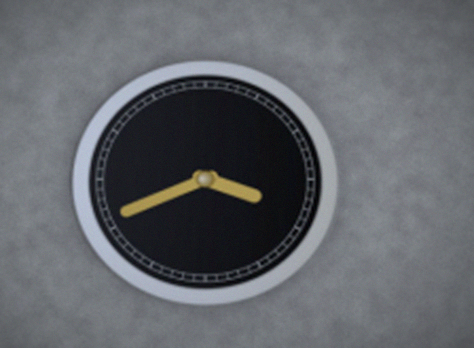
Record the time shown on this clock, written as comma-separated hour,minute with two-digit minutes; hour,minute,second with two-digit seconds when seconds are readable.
3,41
